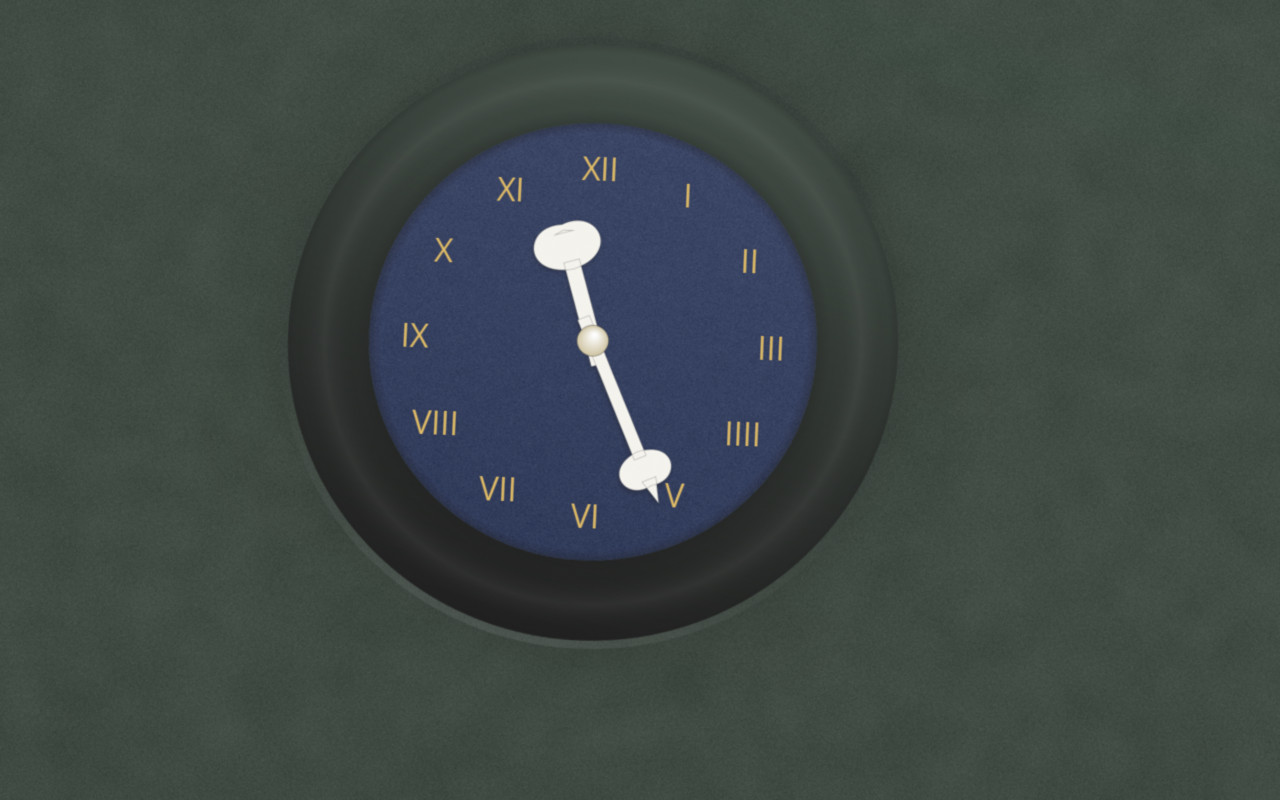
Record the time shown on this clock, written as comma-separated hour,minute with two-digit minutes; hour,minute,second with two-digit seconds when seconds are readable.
11,26
